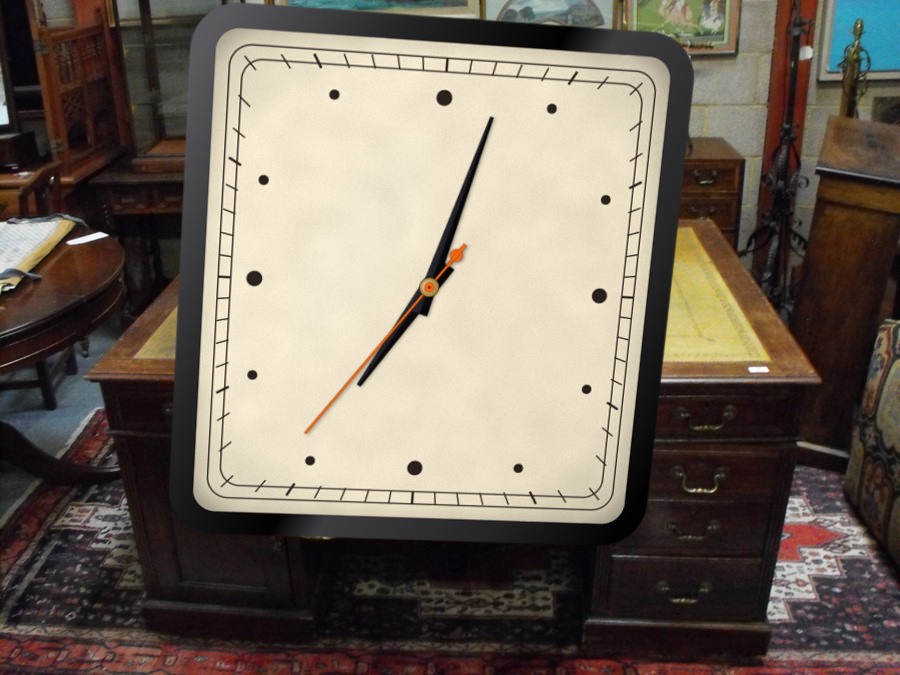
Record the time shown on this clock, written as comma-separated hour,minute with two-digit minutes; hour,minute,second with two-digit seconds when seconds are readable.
7,02,36
